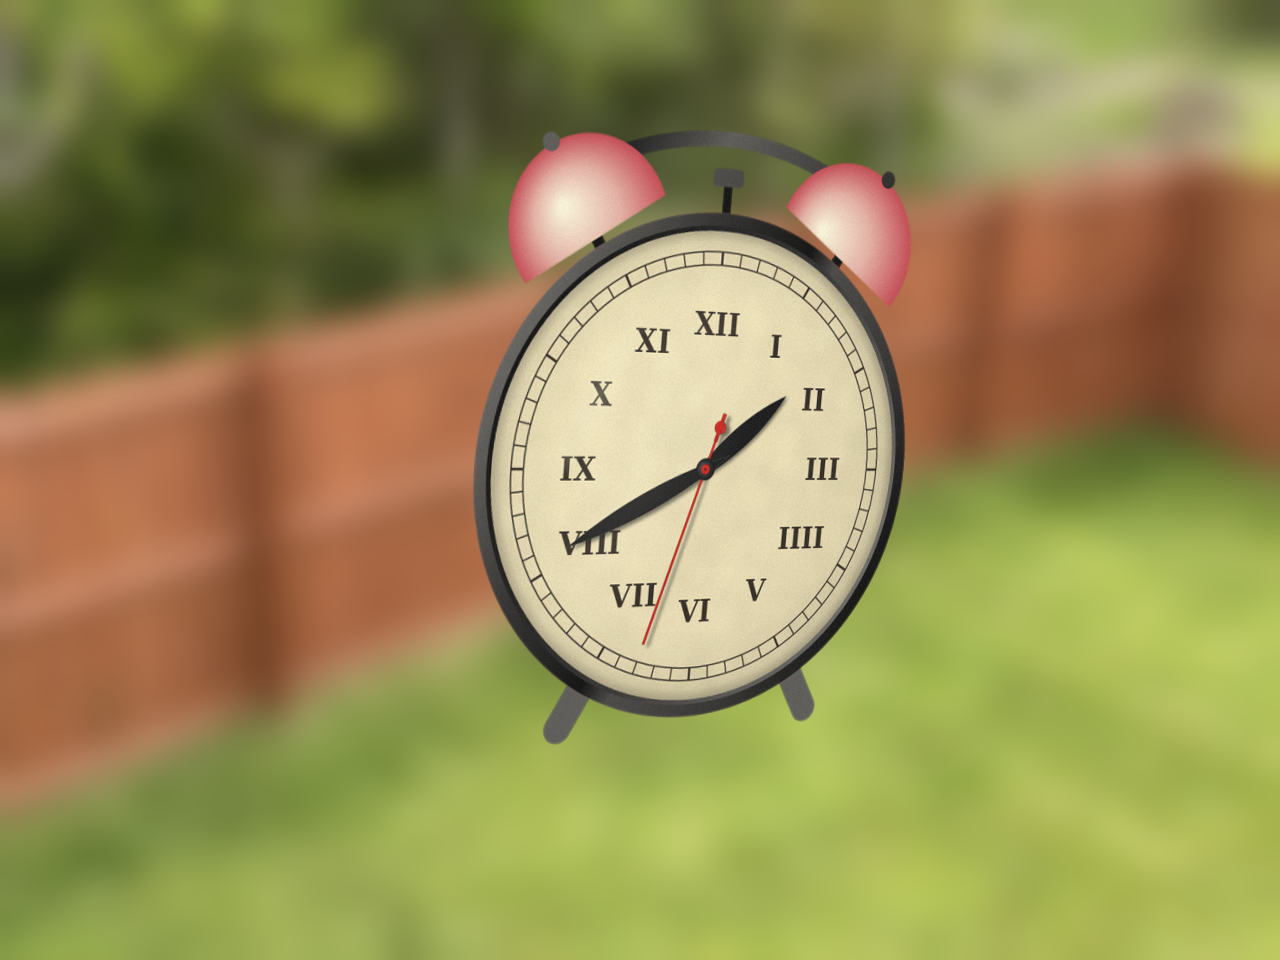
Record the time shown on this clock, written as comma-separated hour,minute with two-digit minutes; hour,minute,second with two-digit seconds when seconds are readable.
1,40,33
